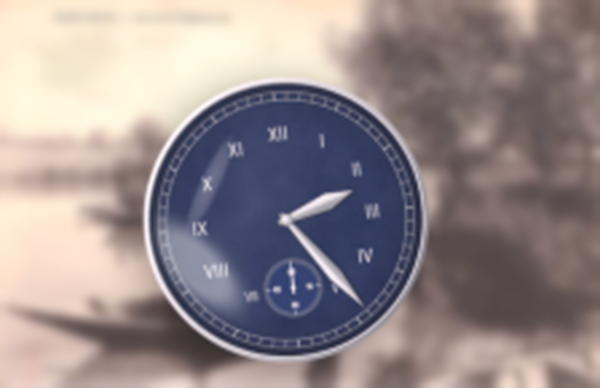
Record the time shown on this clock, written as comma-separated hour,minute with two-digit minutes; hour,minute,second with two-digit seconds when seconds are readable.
2,24
